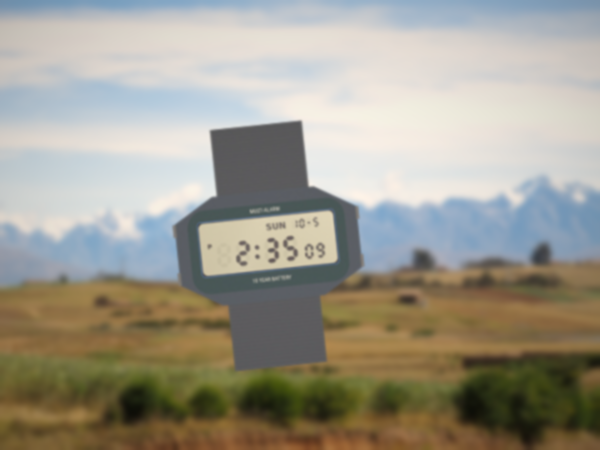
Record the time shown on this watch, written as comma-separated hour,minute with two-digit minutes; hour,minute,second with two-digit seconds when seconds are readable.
2,35,09
